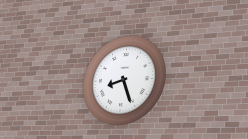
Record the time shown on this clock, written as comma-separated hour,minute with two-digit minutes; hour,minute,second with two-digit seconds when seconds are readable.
8,26
